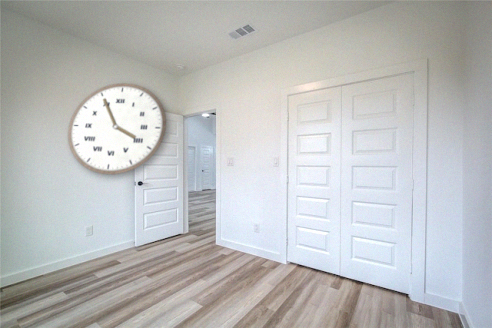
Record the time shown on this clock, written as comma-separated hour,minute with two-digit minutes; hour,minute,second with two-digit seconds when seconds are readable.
3,55
